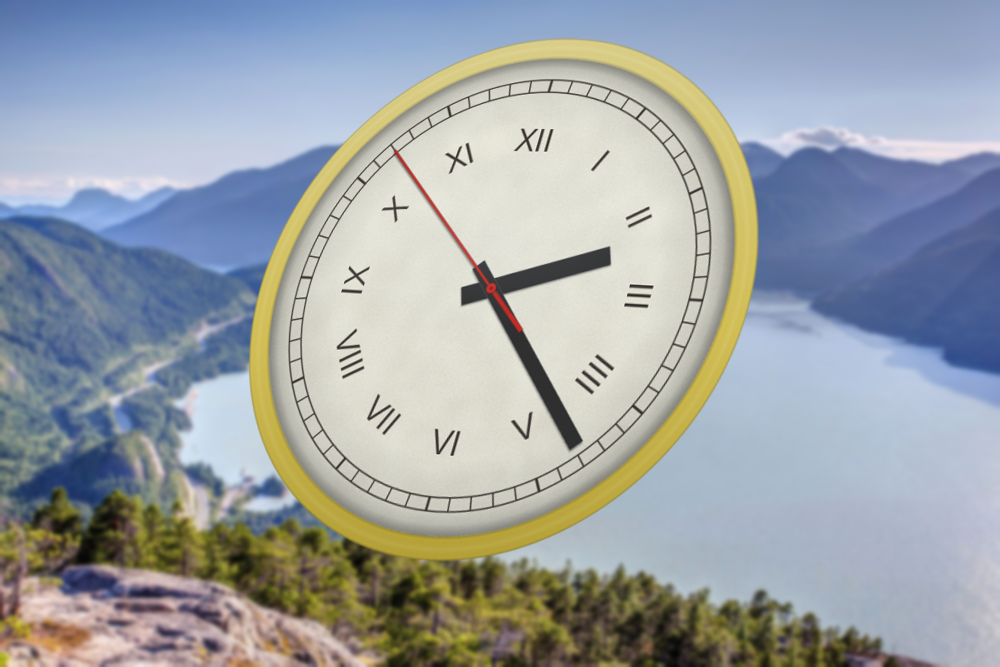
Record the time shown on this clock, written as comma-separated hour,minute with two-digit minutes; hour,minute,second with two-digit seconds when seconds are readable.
2,22,52
